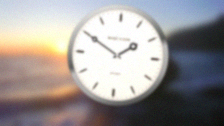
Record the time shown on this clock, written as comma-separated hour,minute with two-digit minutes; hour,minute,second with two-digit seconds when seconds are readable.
1,50
